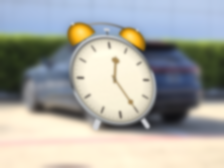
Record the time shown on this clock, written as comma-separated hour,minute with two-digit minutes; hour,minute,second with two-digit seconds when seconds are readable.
12,25
